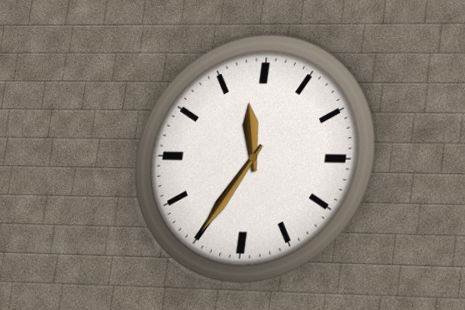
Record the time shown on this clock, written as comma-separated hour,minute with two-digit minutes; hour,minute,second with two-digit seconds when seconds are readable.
11,35
